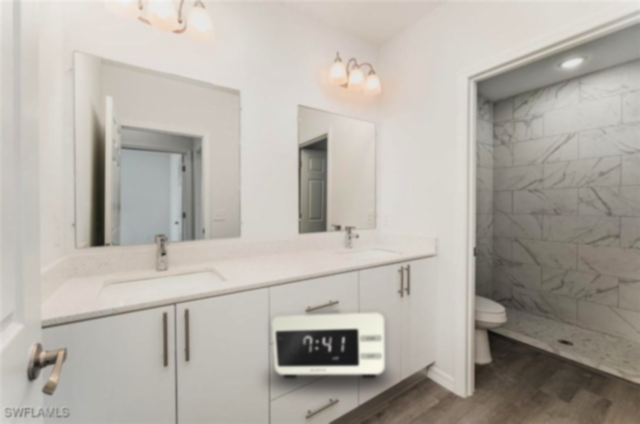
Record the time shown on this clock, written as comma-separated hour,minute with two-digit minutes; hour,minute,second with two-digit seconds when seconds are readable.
7,41
